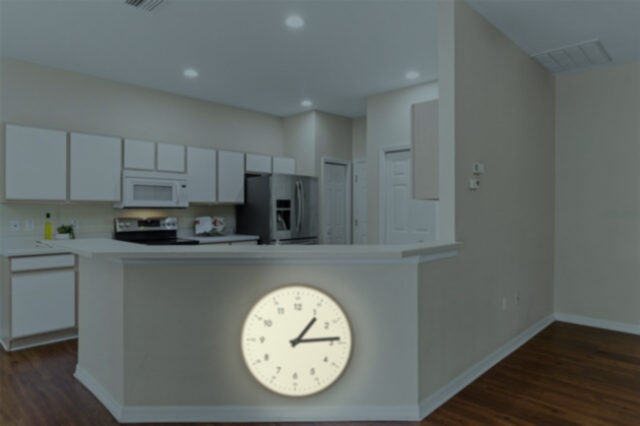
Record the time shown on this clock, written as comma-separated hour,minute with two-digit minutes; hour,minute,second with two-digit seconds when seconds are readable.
1,14
